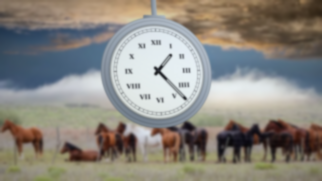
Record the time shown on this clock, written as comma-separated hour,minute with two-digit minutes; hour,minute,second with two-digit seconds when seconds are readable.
1,23
